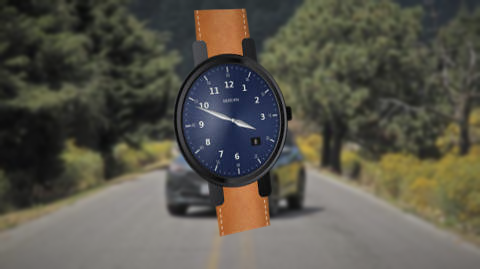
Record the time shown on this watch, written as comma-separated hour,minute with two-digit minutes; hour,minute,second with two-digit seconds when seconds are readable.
3,49
